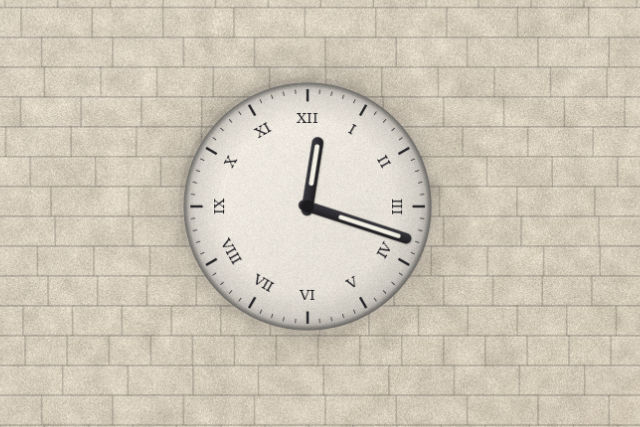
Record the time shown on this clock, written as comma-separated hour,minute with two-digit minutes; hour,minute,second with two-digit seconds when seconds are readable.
12,18
